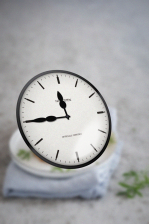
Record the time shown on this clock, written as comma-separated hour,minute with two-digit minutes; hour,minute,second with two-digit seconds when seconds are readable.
11,45
